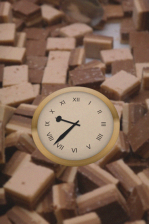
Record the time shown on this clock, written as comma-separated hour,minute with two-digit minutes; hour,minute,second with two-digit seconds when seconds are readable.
9,37
